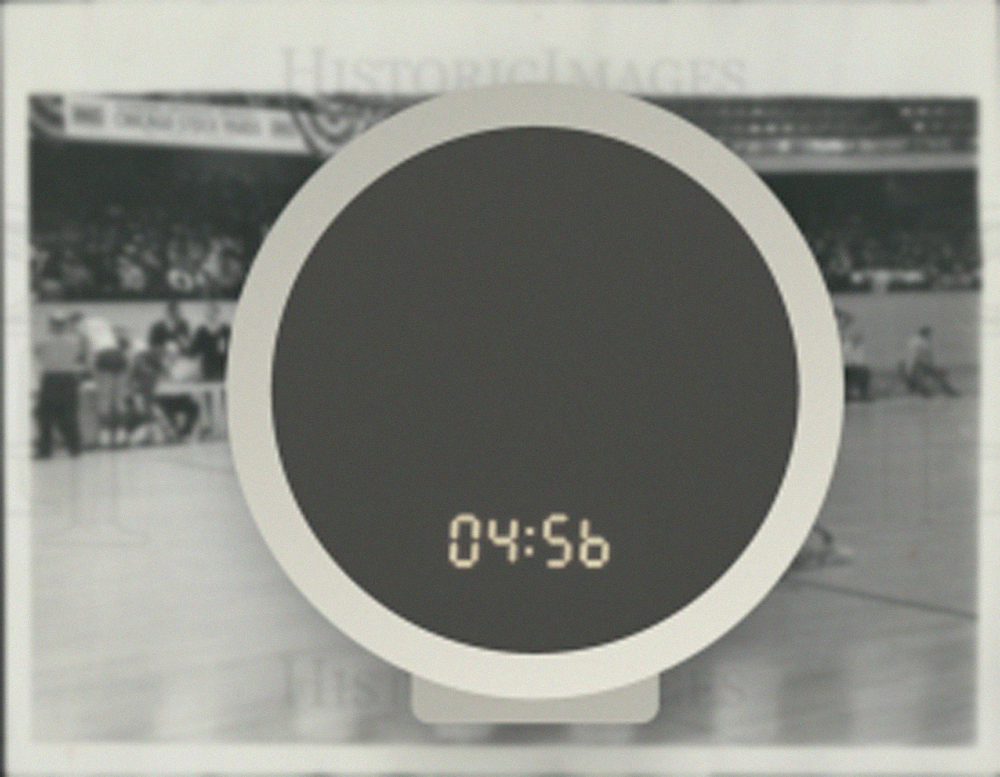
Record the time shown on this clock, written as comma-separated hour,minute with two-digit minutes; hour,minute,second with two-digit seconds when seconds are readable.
4,56
